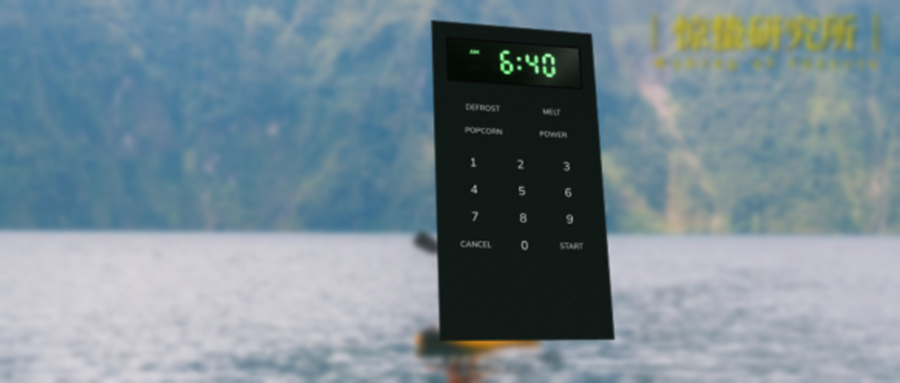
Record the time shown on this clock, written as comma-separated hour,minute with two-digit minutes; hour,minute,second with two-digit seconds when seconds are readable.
6,40
